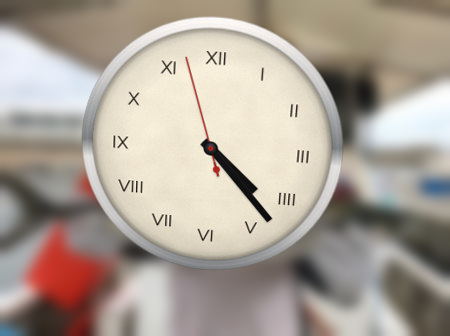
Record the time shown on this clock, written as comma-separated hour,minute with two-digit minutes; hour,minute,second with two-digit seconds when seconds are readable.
4,22,57
